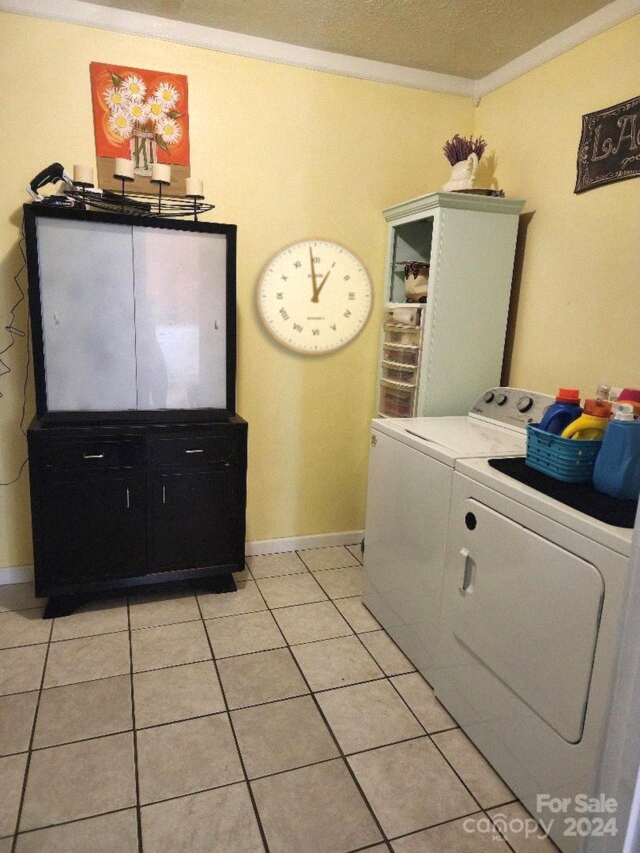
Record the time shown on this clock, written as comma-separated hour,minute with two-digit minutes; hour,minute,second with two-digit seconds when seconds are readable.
12,59
